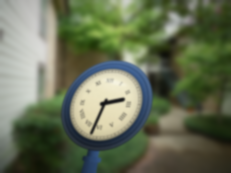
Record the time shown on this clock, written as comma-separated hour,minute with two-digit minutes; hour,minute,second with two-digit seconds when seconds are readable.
2,32
